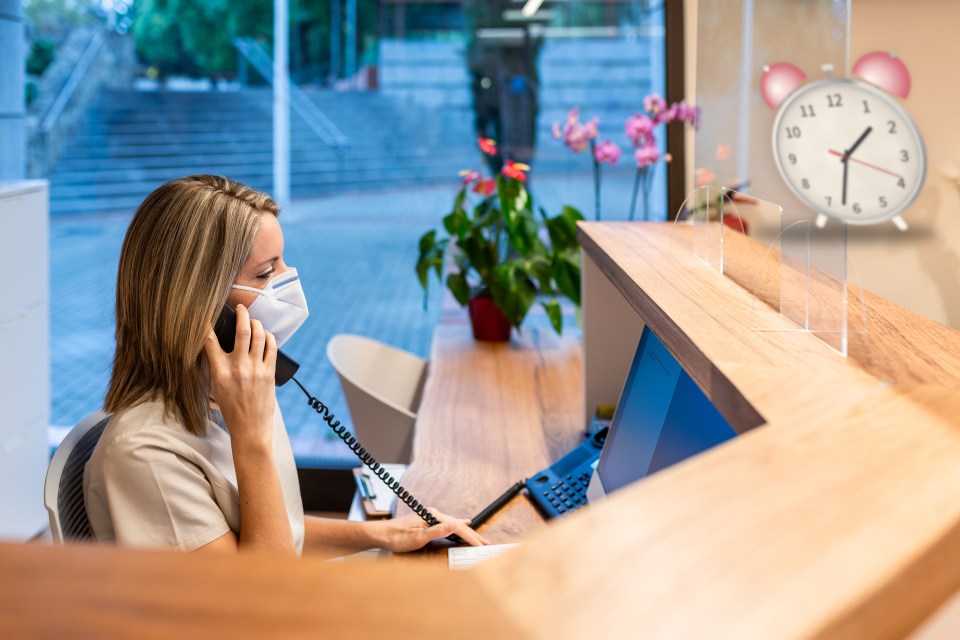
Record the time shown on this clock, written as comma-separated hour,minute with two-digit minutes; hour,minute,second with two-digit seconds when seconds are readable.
1,32,19
